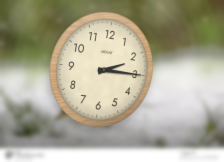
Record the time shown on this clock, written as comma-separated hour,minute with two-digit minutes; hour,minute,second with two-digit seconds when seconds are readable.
2,15
